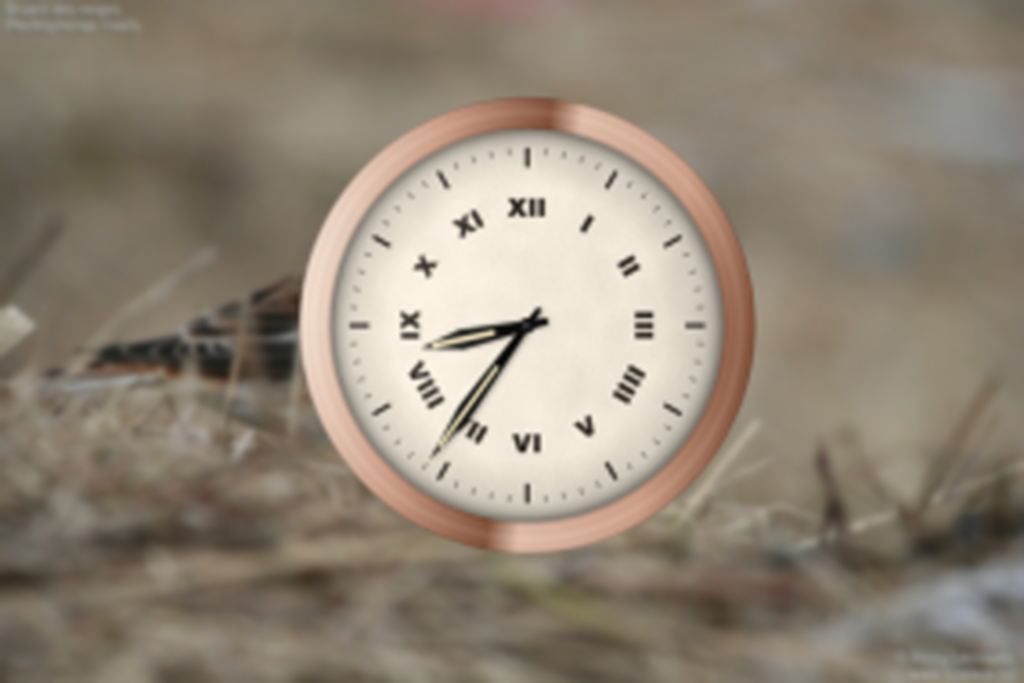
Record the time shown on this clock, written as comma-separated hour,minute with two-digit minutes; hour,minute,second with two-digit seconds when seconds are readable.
8,36
